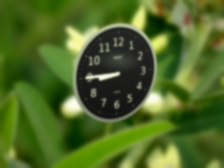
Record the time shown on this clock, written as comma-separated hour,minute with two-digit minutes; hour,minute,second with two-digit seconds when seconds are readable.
8,45
